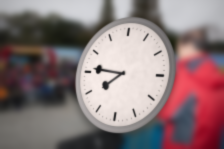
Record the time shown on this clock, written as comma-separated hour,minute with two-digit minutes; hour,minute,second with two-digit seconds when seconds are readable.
7,46
